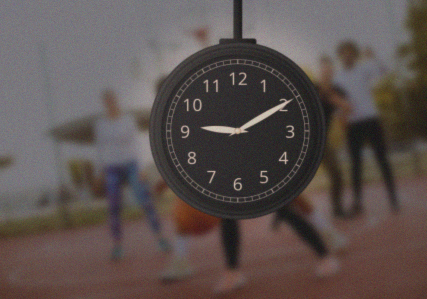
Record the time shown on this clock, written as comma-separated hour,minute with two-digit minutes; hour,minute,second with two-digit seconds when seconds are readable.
9,10
